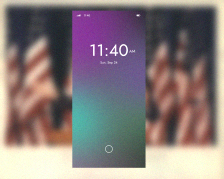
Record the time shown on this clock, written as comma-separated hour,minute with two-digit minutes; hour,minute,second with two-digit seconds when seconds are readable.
11,40
